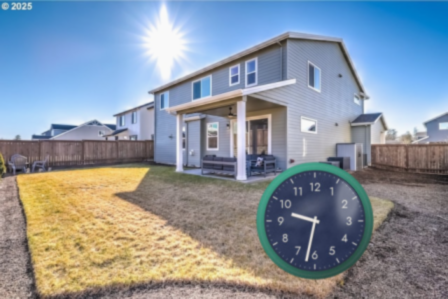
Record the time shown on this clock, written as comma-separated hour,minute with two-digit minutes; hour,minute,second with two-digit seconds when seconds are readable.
9,32
